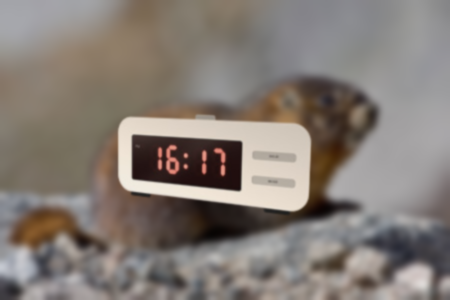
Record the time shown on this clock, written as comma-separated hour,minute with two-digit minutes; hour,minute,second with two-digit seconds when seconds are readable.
16,17
